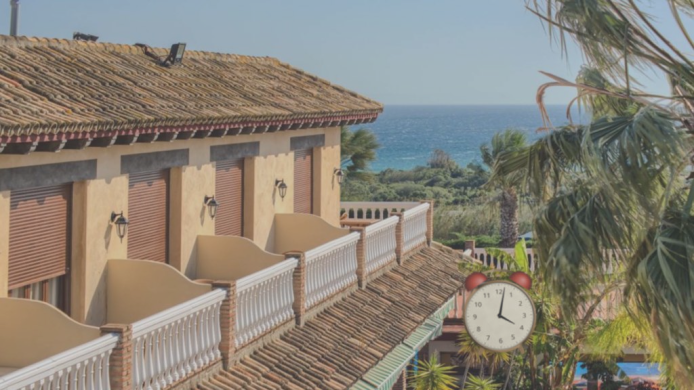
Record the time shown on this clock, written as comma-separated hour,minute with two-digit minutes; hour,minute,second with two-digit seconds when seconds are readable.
4,02
